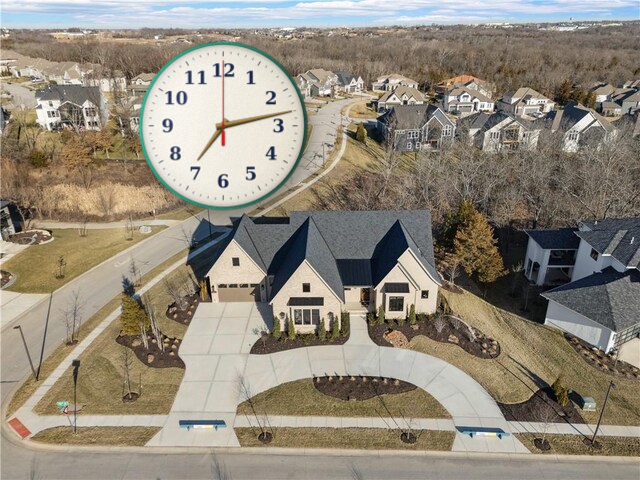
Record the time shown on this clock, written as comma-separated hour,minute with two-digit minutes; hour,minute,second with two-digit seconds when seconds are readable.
7,13,00
